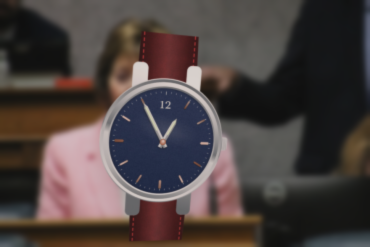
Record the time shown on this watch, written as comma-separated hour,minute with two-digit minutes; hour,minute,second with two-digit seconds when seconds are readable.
12,55
